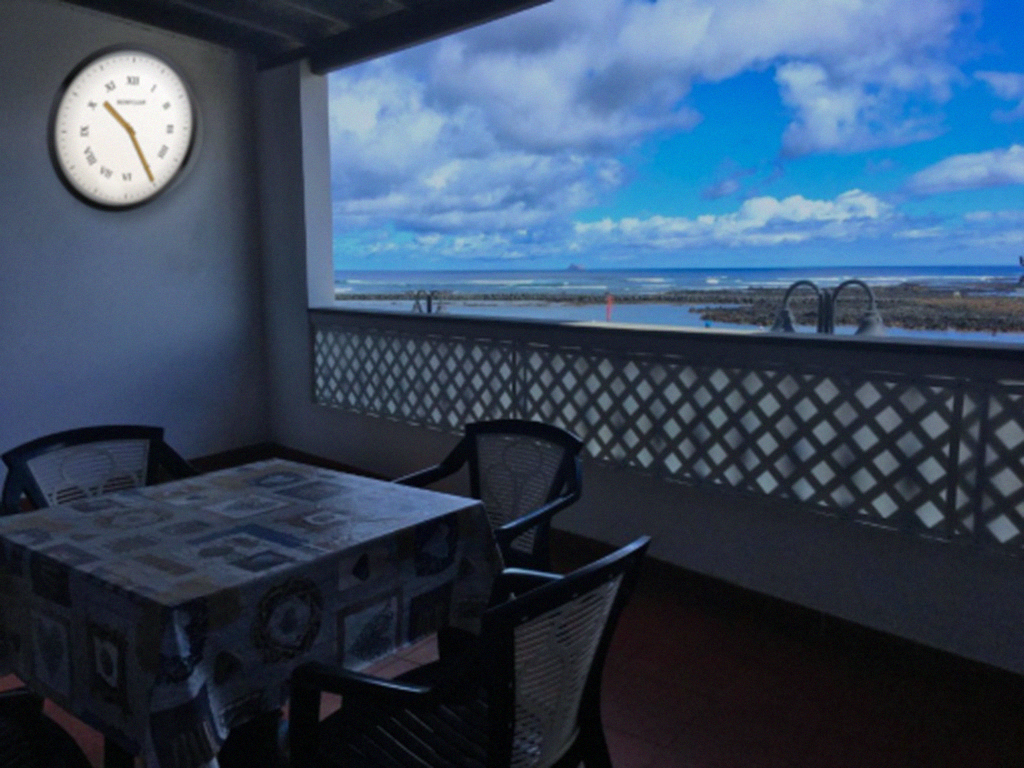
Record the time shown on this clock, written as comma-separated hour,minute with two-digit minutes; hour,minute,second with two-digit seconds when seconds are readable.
10,25
